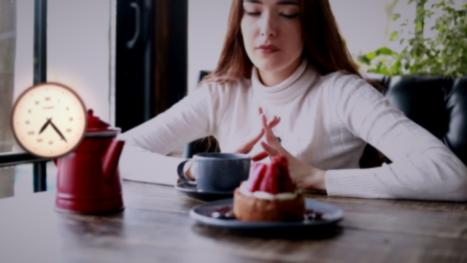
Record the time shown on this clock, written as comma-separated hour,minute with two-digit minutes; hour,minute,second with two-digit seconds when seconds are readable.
7,24
